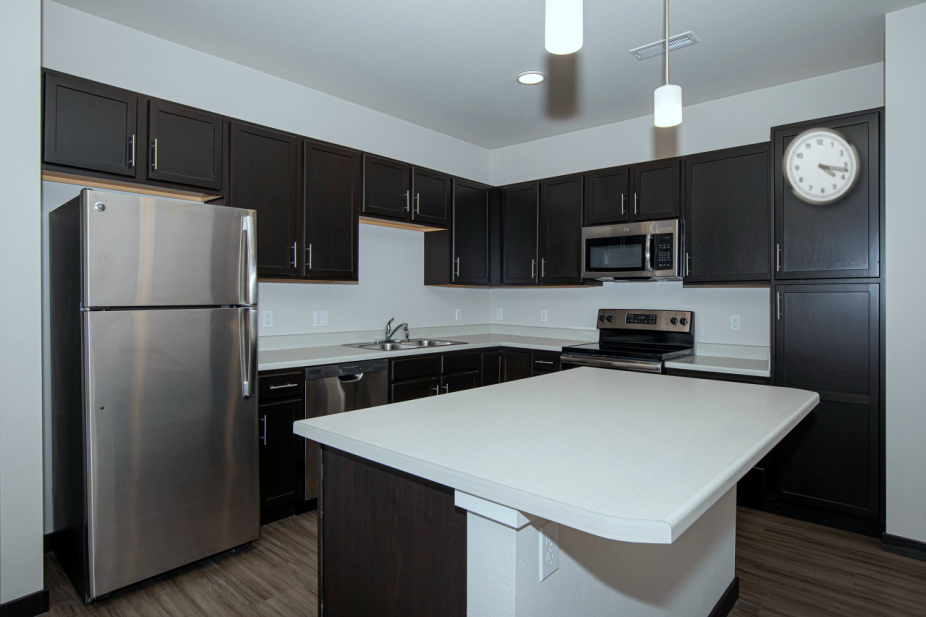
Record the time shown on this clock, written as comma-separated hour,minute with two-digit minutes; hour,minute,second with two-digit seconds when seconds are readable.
4,17
